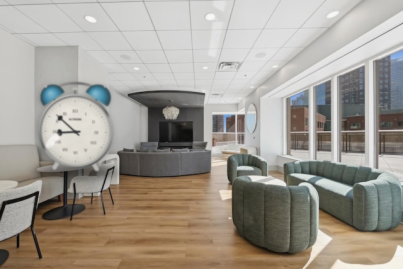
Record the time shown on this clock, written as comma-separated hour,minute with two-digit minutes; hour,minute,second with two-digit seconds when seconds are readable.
8,52
